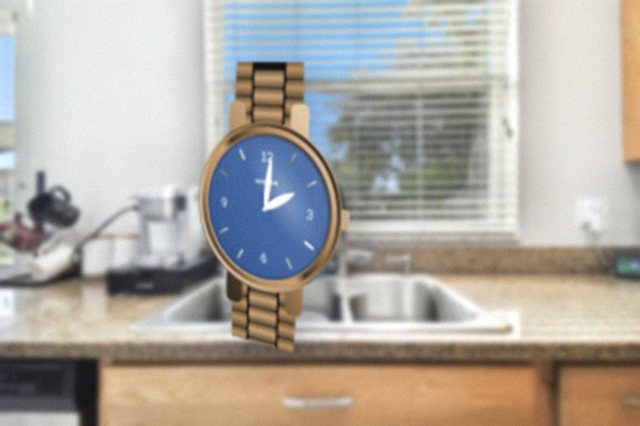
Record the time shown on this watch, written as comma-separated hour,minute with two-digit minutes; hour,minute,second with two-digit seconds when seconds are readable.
2,01
